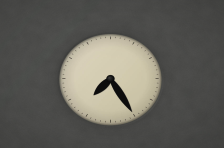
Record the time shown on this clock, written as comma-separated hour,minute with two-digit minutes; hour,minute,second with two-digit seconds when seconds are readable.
7,25
